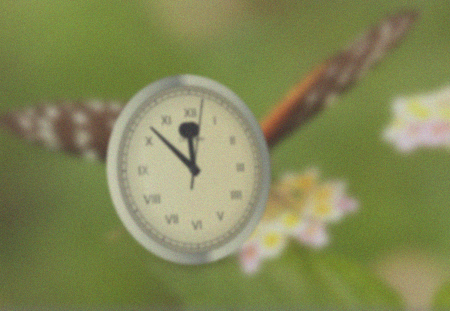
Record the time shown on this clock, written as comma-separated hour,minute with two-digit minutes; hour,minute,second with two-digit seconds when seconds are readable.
11,52,02
